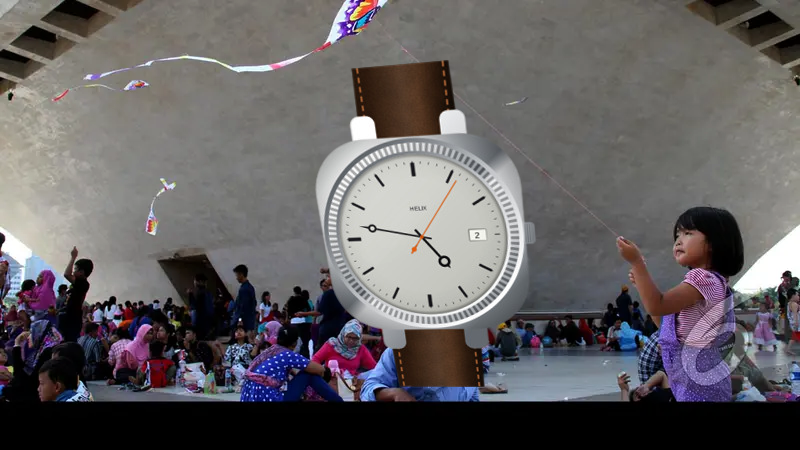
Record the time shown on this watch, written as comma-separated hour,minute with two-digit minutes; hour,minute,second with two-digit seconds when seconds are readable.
4,47,06
